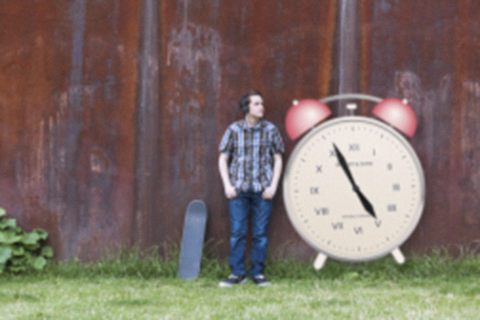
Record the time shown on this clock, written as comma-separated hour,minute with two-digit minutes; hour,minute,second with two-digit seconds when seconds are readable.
4,56
